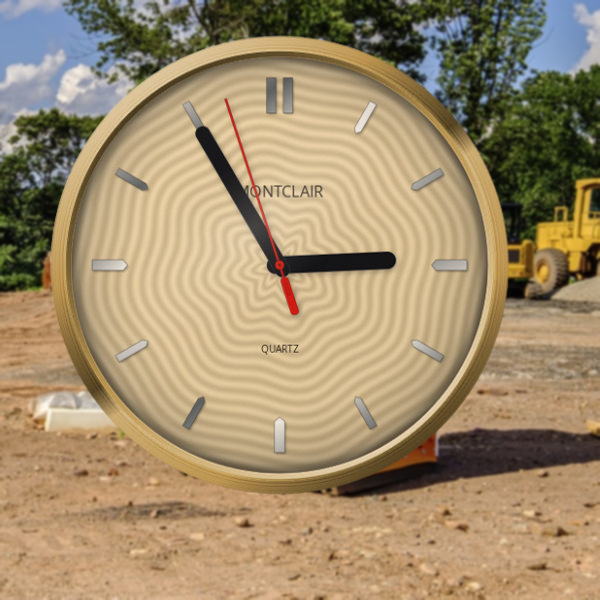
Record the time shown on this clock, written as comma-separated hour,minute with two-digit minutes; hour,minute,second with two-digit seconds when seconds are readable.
2,54,57
